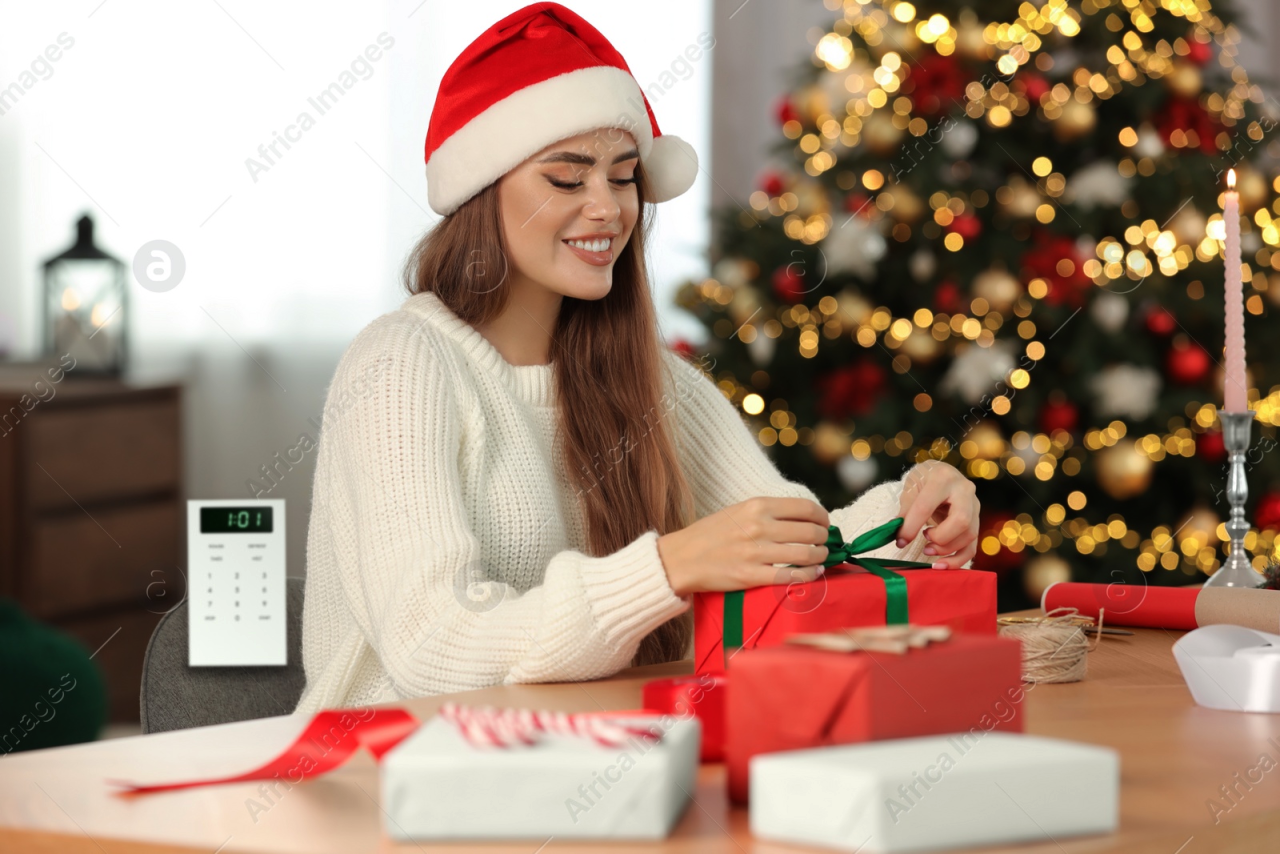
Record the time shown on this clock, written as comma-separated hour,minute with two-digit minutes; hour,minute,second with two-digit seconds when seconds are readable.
1,01
